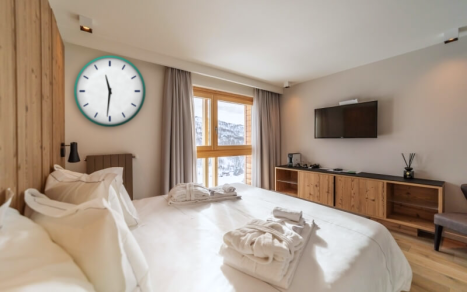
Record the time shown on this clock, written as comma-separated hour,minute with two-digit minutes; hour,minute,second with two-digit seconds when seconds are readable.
11,31
